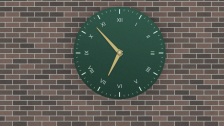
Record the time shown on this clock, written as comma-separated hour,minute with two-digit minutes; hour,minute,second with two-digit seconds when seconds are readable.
6,53
